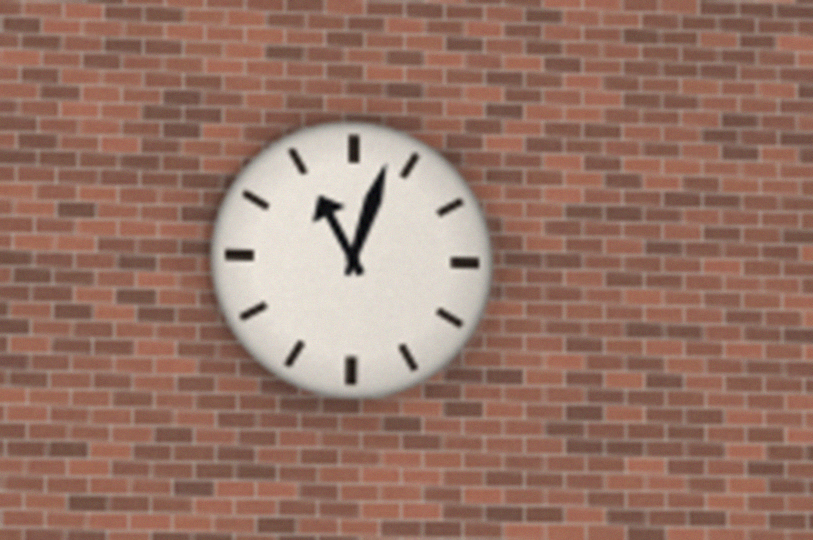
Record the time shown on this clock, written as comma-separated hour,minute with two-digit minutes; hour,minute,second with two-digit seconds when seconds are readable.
11,03
